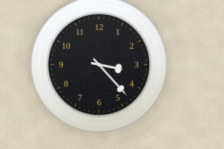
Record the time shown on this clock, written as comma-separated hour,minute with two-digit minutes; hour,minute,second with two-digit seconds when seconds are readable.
3,23
